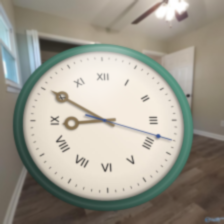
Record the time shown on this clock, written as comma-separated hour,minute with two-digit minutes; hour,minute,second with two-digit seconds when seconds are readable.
8,50,18
